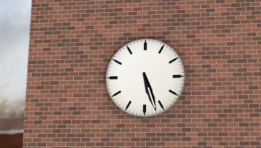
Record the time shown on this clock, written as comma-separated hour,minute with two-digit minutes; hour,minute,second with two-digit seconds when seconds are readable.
5,27
